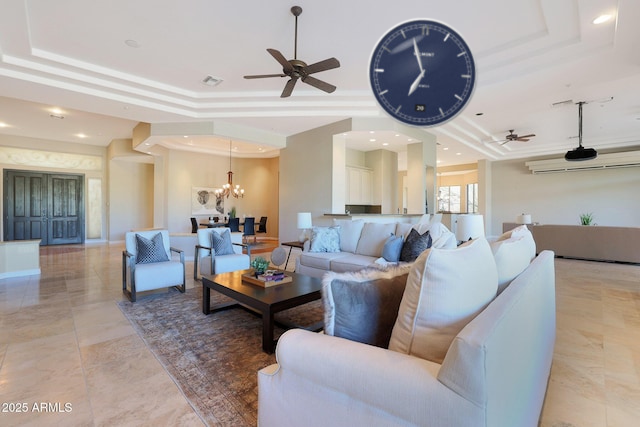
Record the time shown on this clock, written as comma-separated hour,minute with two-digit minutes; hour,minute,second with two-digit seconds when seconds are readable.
6,57
